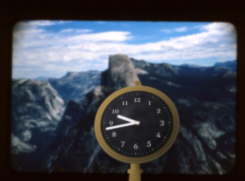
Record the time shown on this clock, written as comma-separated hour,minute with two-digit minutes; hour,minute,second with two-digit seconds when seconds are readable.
9,43
